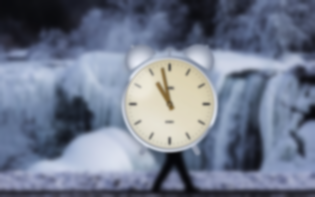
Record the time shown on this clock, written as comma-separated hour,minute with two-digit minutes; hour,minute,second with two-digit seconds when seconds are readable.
10,58
